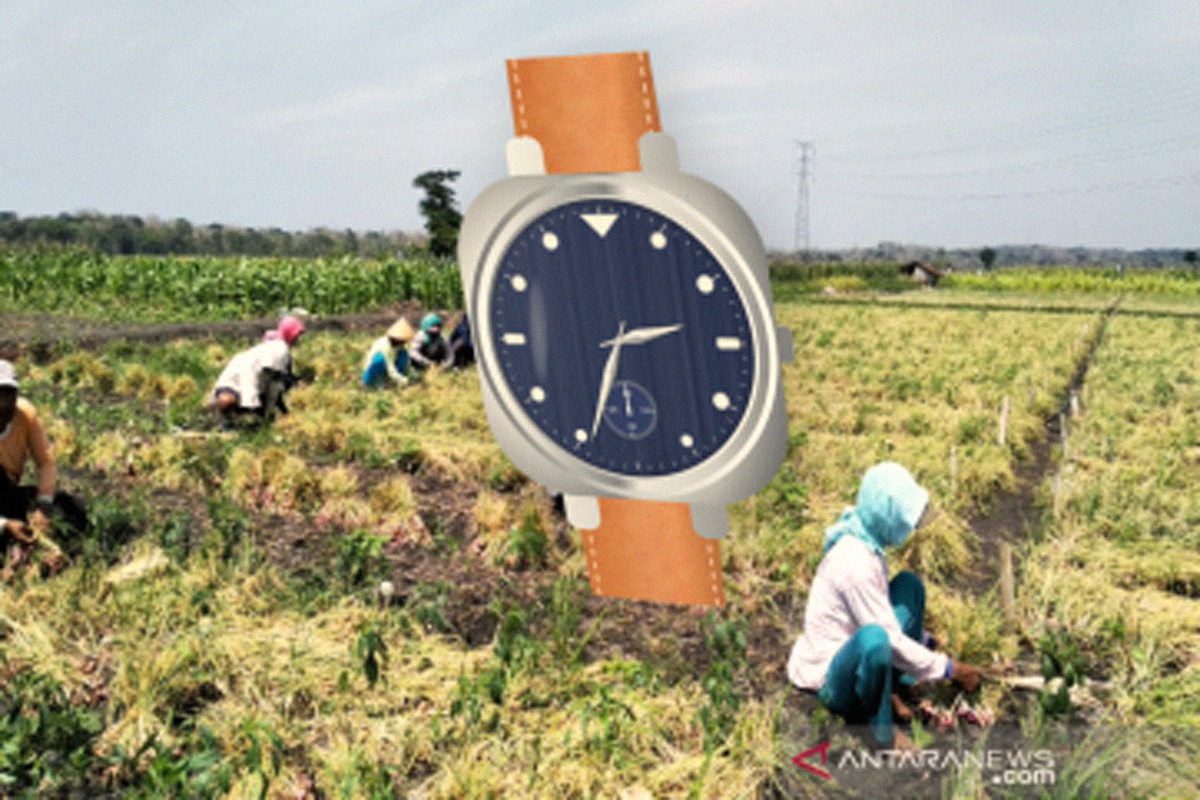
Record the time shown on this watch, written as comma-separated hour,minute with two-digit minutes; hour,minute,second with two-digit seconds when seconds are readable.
2,34
